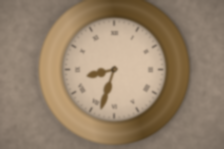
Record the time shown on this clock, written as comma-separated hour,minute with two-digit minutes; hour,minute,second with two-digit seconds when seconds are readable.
8,33
